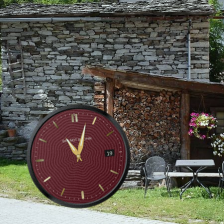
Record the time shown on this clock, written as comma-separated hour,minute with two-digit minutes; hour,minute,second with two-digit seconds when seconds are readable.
11,03
